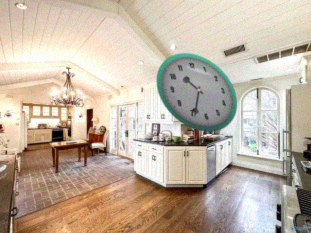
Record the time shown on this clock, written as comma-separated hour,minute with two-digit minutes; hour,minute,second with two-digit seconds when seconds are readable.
10,34
